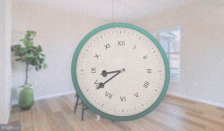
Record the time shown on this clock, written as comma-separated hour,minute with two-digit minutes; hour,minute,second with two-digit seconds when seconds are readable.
8,39
